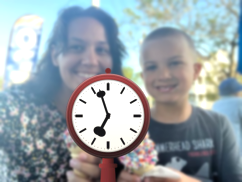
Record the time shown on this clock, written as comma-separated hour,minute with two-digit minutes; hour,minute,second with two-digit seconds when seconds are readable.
6,57
